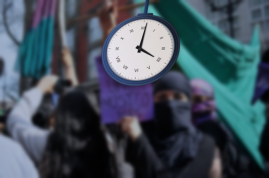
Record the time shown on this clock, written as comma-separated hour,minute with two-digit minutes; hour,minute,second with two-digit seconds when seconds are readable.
4,01
